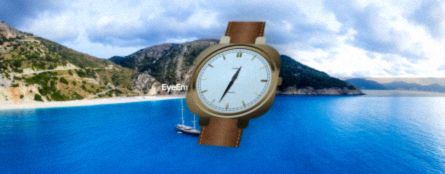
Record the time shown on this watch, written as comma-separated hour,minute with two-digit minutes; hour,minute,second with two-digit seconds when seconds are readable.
12,33
